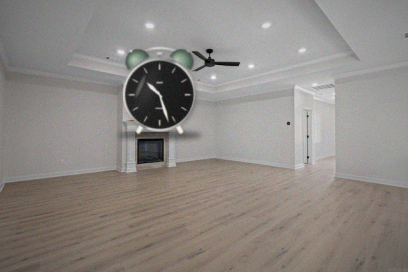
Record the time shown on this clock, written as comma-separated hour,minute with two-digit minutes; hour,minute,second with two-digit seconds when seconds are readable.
10,27
